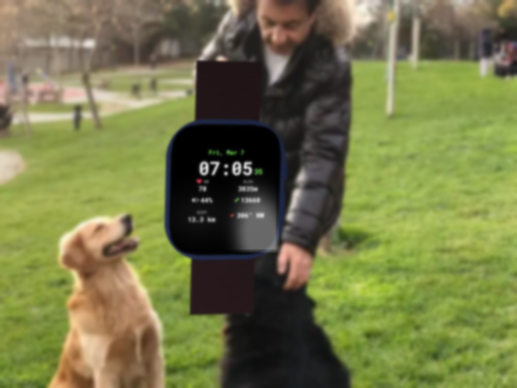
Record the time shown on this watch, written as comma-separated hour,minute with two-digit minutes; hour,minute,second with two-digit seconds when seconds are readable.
7,05
